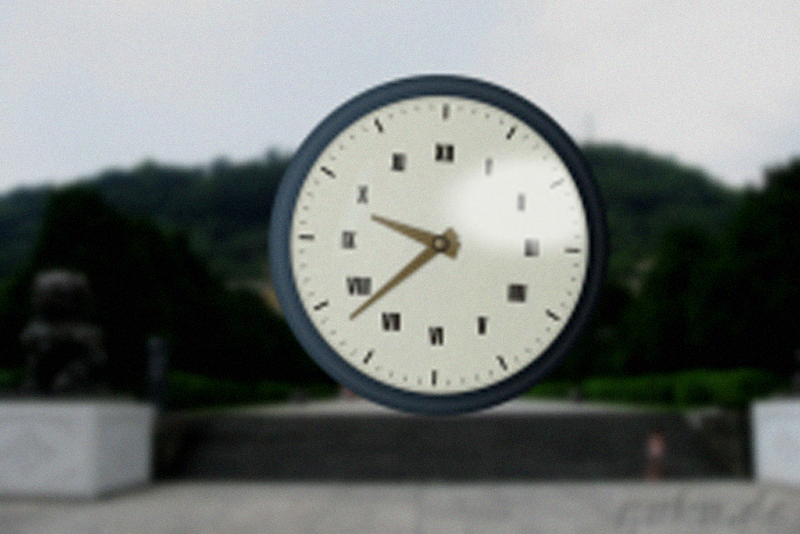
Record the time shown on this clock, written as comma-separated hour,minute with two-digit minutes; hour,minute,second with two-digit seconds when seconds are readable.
9,38
